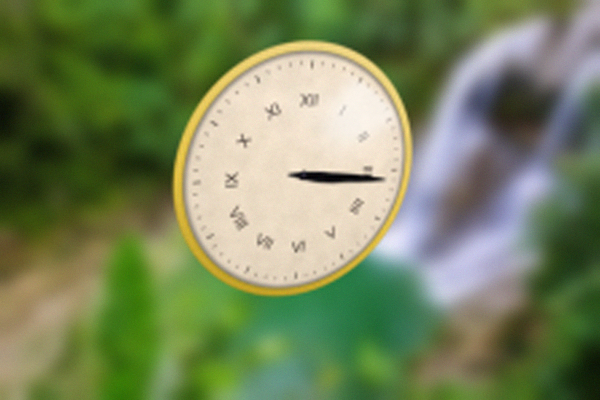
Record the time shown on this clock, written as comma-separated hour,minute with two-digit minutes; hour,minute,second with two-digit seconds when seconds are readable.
3,16
